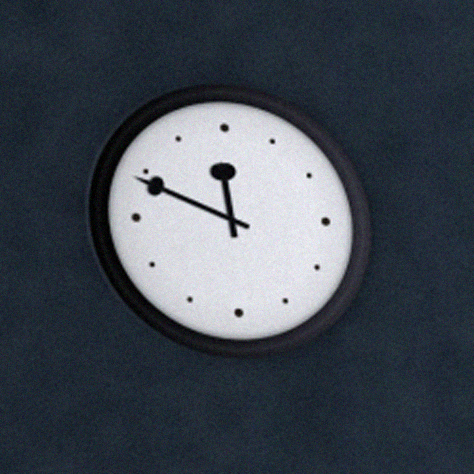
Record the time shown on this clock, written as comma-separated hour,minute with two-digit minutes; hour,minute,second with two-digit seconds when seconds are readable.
11,49
